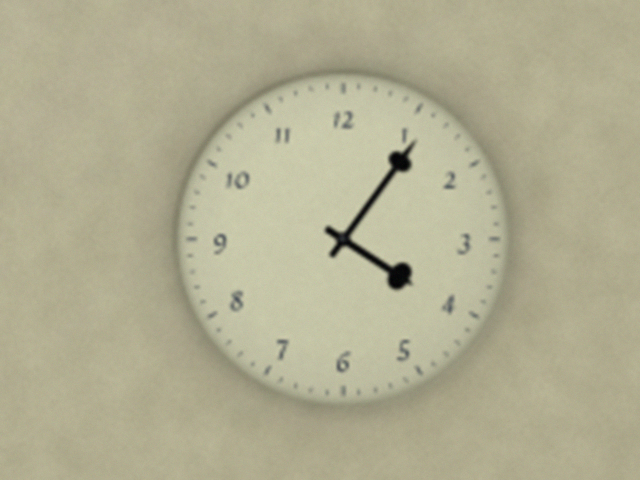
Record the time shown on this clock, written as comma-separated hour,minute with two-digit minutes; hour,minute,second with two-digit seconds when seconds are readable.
4,06
